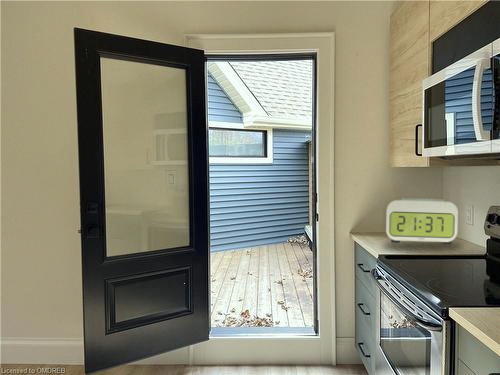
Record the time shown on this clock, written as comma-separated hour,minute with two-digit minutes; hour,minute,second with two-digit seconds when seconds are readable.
21,37
